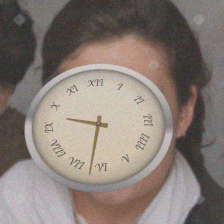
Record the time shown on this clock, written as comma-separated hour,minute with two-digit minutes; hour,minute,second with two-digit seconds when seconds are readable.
9,32
